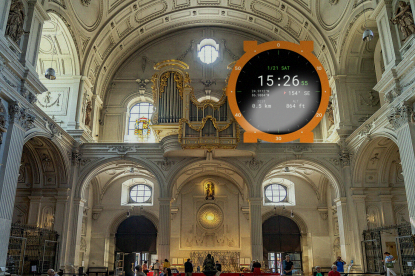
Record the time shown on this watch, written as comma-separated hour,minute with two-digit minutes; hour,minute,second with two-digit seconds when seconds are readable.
15,26
